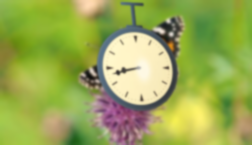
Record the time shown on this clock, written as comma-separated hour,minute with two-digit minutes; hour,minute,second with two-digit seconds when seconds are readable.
8,43
